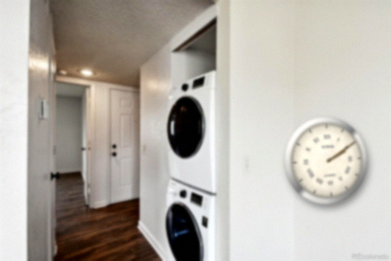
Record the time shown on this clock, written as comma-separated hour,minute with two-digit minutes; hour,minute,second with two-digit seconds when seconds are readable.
2,10
